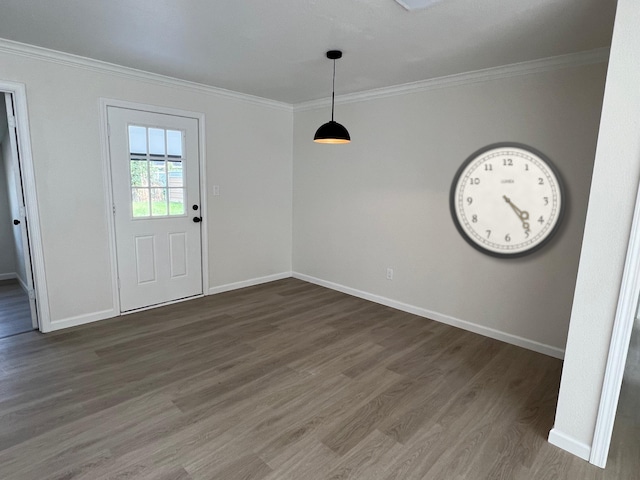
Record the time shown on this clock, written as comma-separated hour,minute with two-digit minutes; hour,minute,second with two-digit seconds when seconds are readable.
4,24
